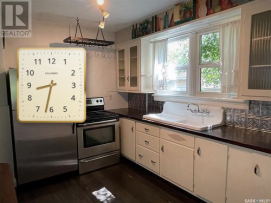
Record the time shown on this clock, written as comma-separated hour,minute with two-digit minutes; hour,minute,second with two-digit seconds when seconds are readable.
8,32
